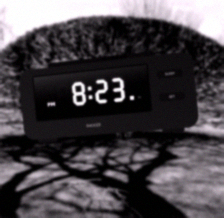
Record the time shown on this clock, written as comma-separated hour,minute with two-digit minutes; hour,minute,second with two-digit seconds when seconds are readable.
8,23
